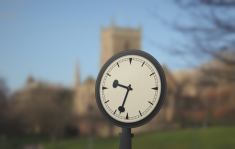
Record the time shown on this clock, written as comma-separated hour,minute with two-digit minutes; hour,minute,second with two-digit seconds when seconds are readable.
9,33
